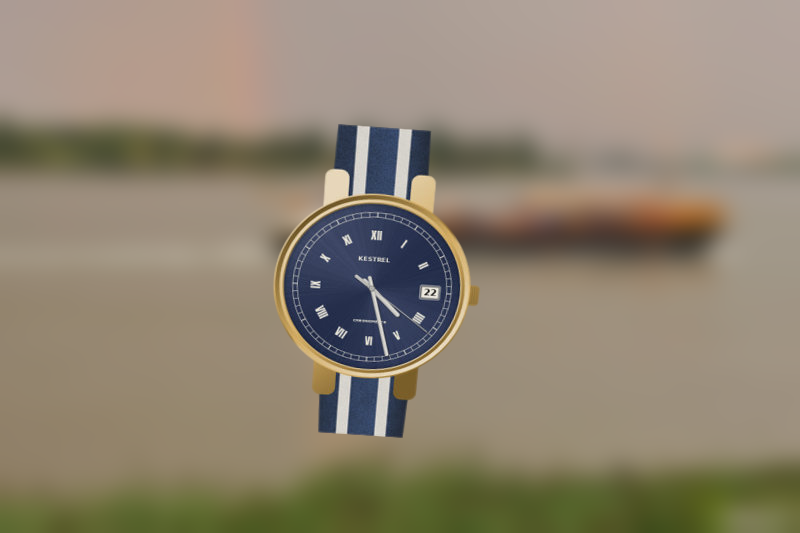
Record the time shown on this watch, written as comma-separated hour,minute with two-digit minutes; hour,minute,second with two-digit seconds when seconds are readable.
4,27,21
